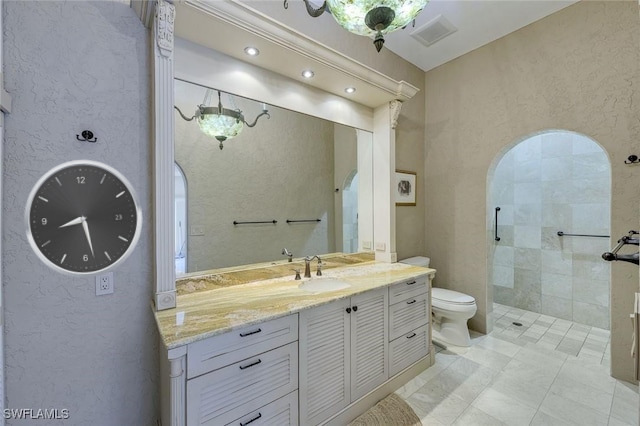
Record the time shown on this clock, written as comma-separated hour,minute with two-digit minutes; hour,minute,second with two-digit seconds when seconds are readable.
8,28
